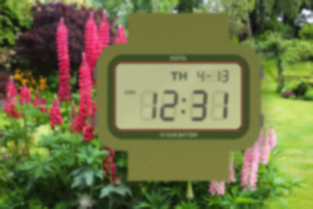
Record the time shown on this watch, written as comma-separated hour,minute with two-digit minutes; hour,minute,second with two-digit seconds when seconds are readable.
12,31
